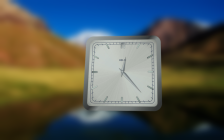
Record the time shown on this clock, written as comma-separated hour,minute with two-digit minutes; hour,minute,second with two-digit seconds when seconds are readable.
12,23
